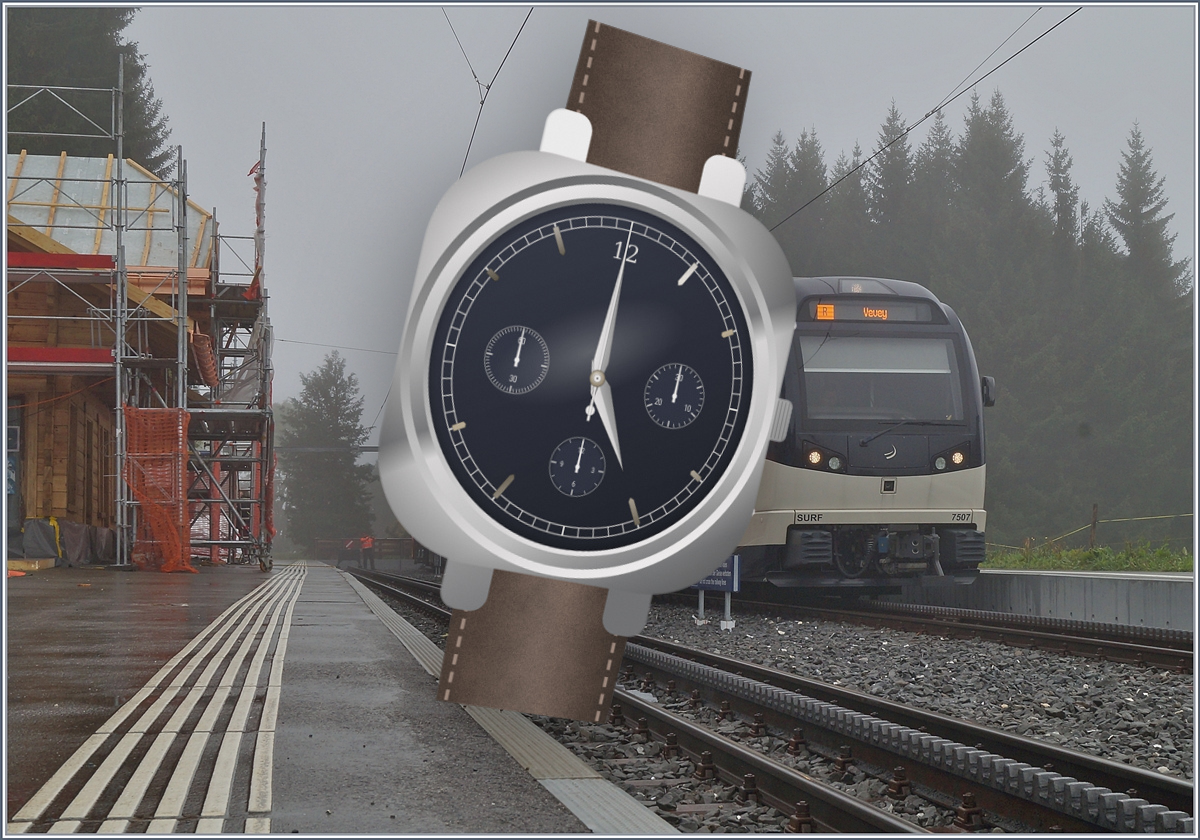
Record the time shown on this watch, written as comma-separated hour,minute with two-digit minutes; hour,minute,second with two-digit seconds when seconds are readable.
5,00
